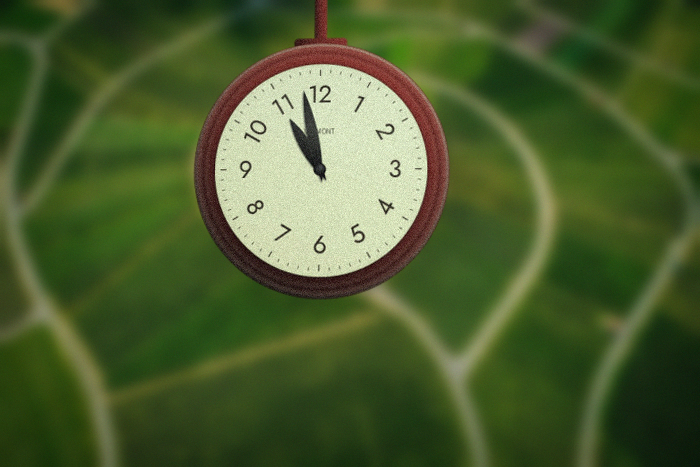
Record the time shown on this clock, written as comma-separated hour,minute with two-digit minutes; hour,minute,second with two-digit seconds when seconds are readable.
10,58
